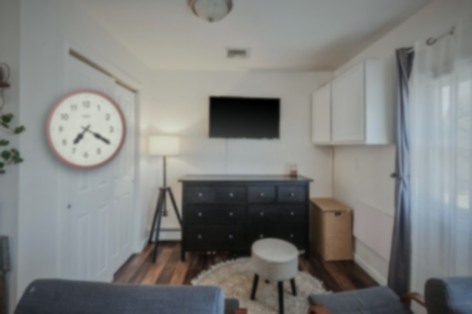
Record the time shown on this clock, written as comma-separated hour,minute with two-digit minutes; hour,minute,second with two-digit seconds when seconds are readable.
7,20
